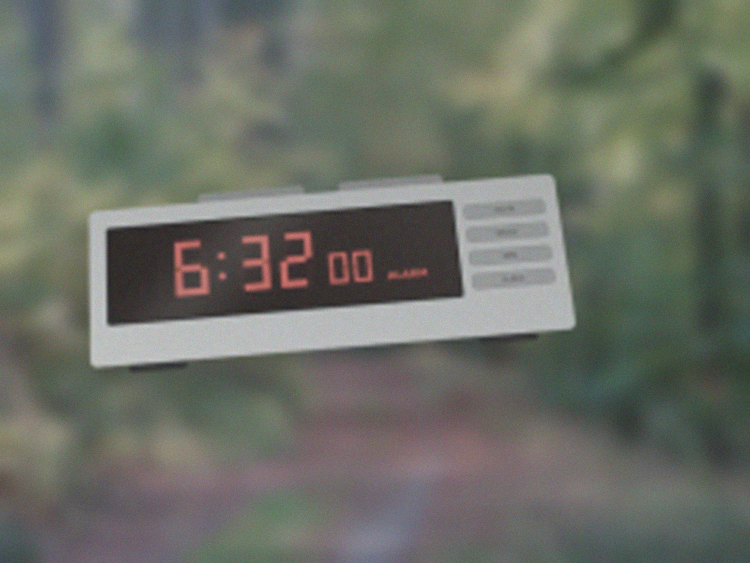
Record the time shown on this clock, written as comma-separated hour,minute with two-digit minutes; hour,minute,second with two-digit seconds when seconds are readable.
6,32,00
